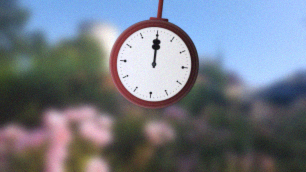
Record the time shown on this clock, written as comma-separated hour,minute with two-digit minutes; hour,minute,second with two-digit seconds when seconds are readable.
12,00
